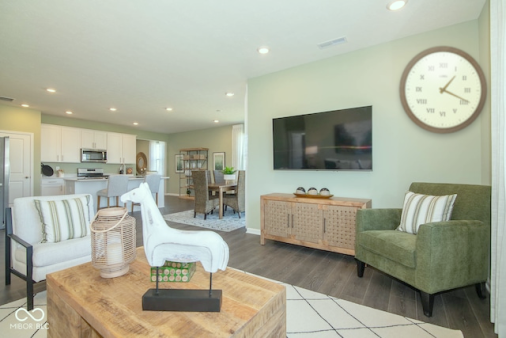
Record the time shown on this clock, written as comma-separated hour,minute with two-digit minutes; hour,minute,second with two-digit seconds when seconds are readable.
1,19
